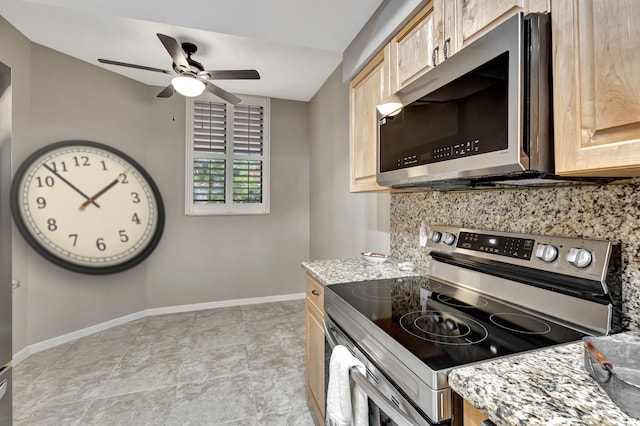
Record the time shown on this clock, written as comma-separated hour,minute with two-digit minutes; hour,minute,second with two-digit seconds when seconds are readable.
1,53,09
